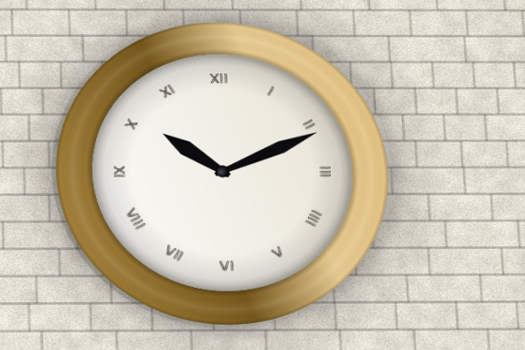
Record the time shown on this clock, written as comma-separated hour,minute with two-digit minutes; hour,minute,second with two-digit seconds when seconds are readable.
10,11
